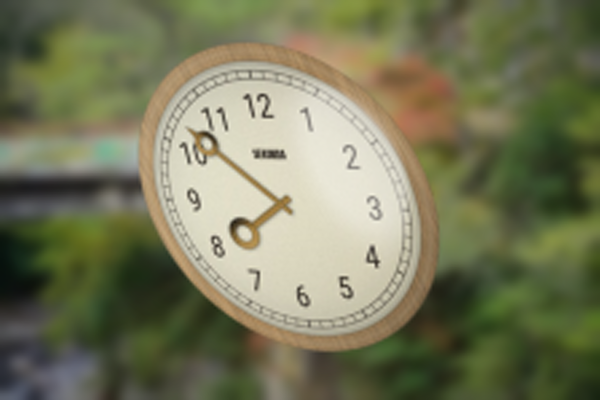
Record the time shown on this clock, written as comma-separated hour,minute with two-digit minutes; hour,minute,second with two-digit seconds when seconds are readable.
7,52
